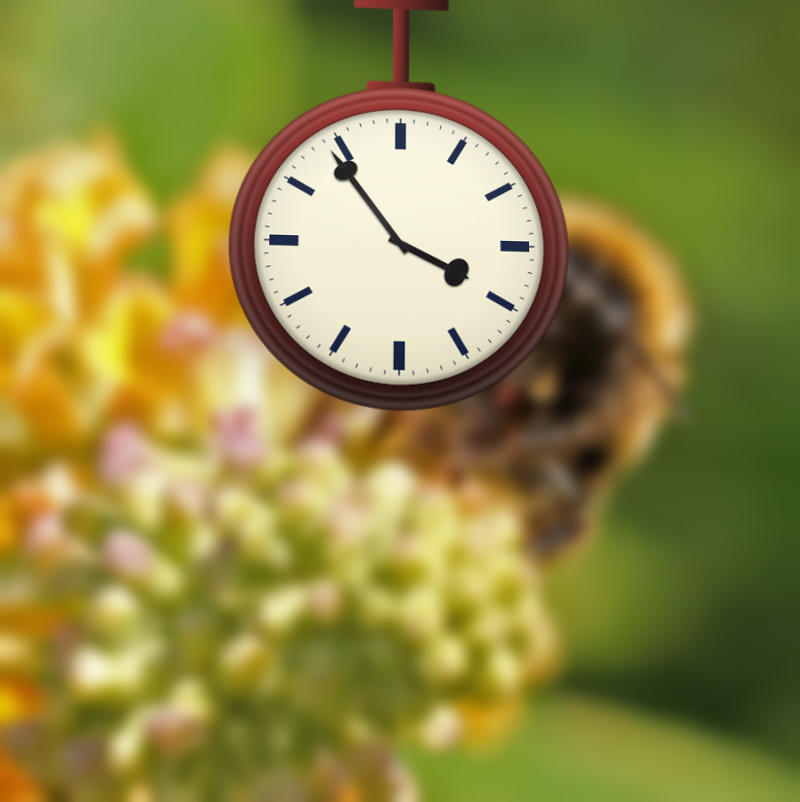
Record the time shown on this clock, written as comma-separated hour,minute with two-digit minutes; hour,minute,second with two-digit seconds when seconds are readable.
3,54
